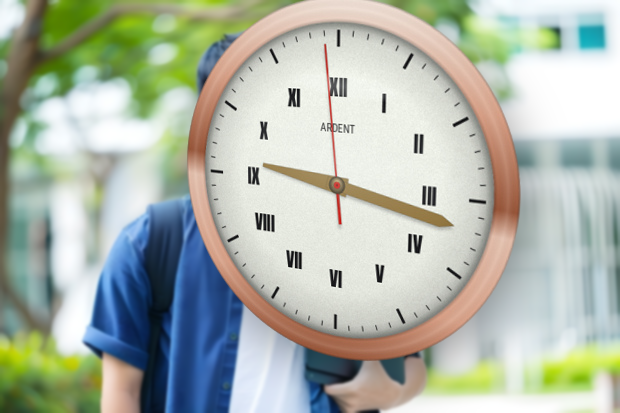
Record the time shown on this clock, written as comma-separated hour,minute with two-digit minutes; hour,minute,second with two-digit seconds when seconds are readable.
9,16,59
